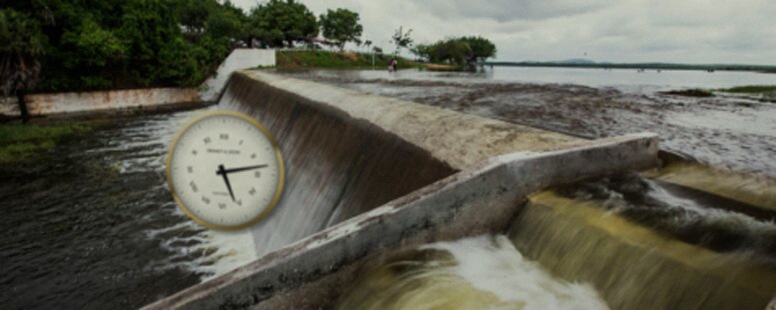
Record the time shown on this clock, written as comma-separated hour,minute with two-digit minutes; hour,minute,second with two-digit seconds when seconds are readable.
5,13
